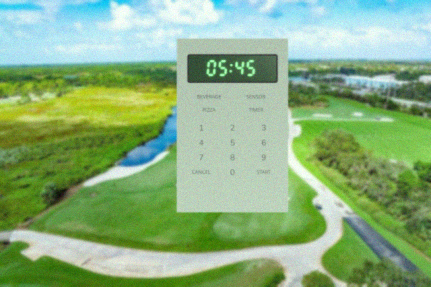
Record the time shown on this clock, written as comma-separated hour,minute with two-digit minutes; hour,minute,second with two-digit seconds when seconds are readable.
5,45
